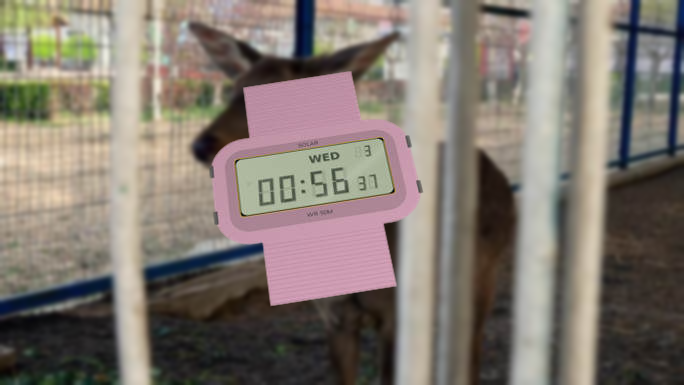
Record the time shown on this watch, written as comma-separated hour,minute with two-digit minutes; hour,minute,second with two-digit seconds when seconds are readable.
0,56,37
